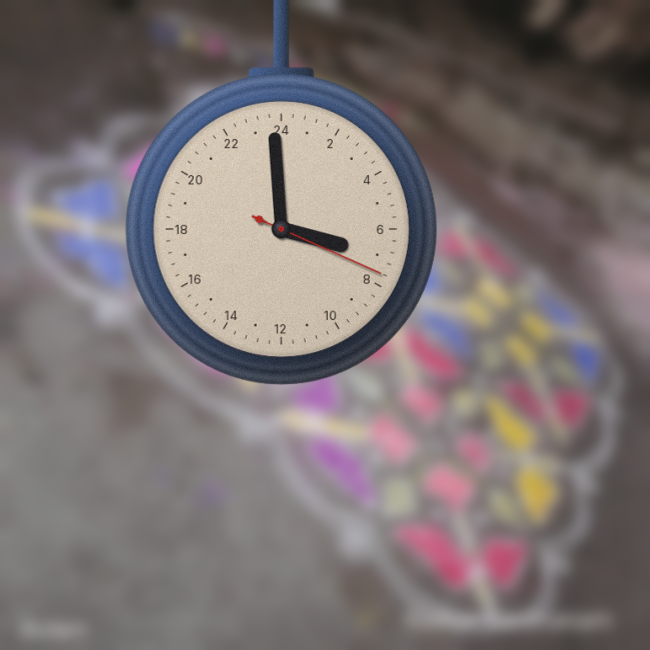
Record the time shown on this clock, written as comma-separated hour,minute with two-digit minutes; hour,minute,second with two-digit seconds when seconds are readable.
6,59,19
